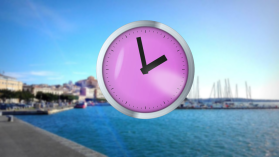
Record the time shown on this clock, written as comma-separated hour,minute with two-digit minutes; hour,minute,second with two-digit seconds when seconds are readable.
1,58
